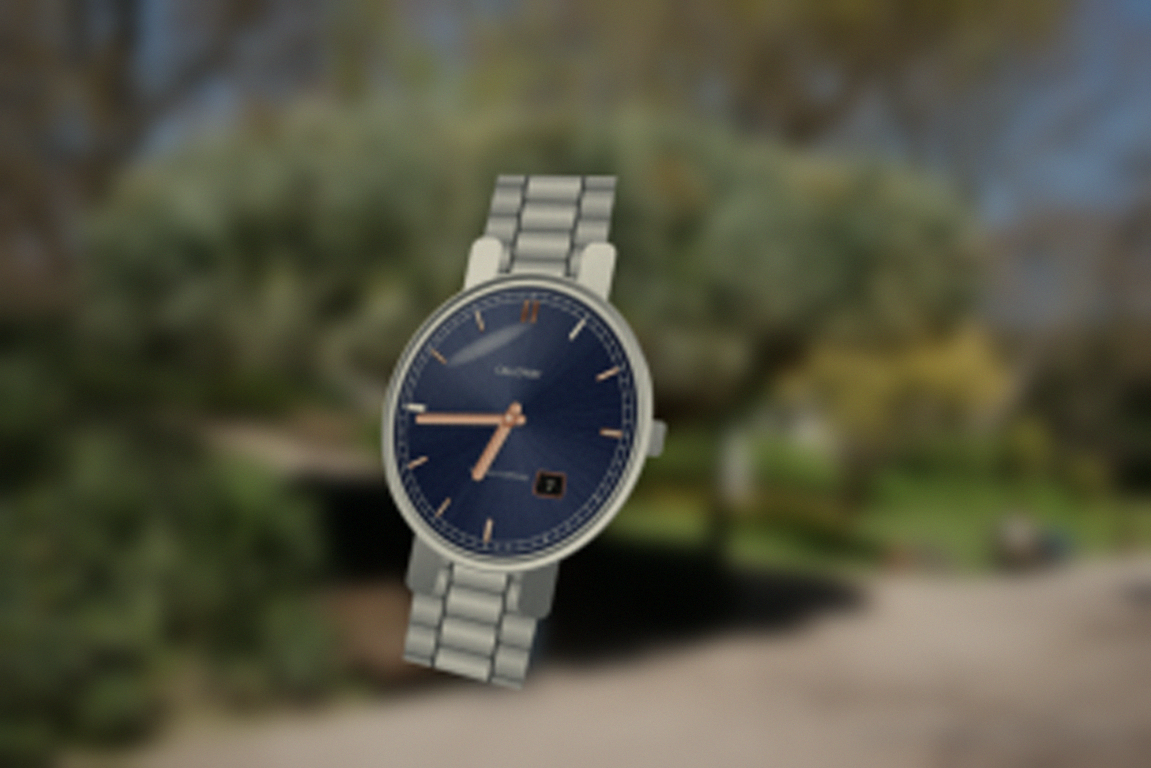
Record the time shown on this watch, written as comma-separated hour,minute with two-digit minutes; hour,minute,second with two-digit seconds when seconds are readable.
6,44
